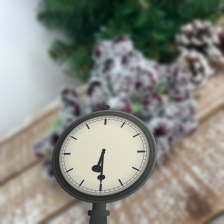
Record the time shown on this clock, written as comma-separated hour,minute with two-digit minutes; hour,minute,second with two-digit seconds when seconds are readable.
6,30
